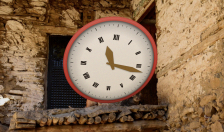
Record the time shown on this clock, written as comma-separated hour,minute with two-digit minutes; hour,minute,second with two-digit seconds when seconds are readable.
11,17
